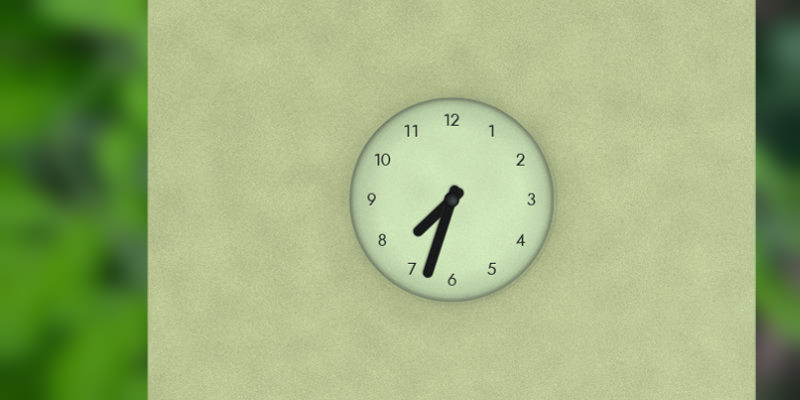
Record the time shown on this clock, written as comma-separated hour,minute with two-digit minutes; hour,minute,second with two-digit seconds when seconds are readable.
7,33
